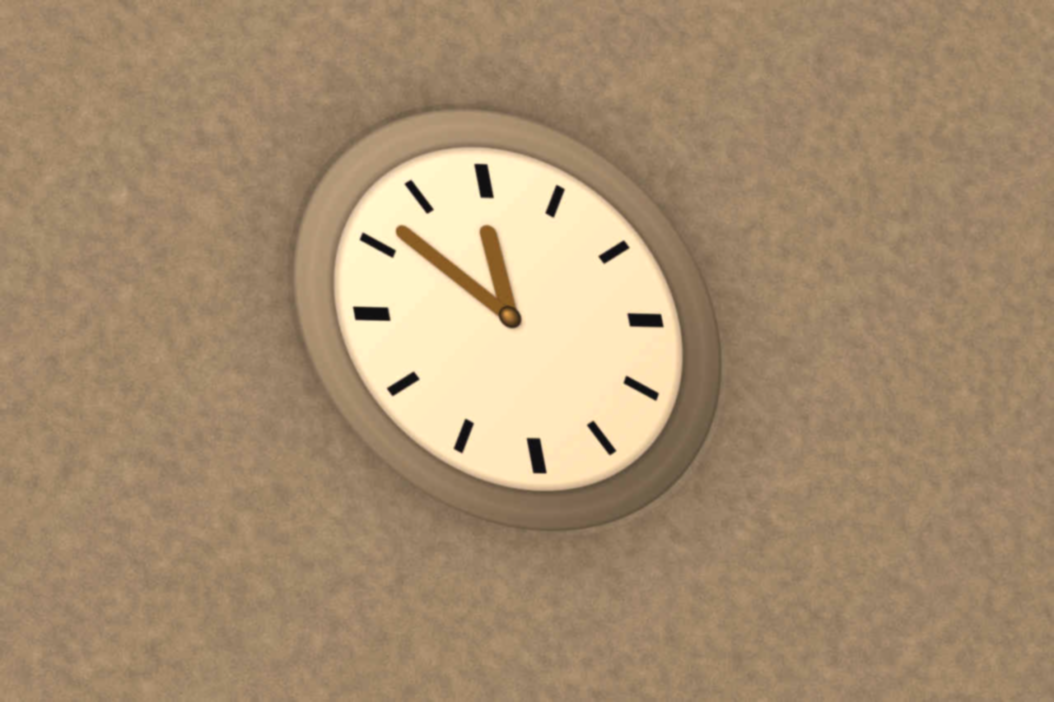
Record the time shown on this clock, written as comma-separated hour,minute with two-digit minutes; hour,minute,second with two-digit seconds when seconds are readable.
11,52
